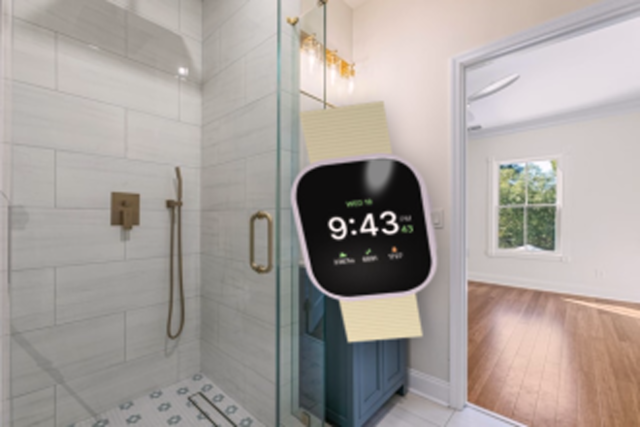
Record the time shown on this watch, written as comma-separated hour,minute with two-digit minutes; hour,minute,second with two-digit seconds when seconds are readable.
9,43
